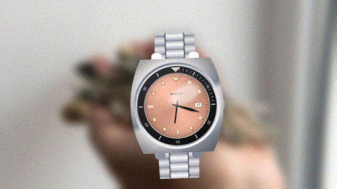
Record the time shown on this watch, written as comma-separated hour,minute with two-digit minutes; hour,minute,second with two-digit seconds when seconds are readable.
6,18
